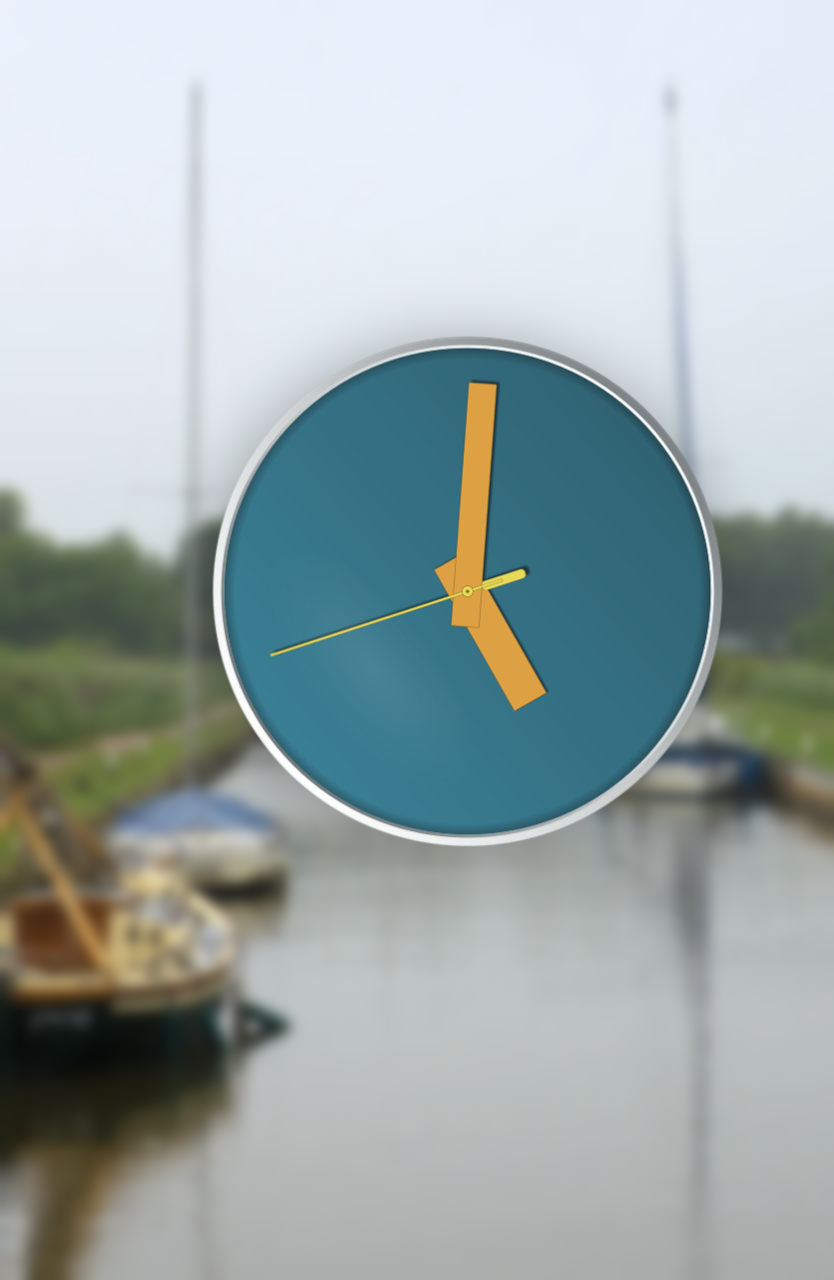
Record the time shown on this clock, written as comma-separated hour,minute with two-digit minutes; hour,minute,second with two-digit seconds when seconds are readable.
5,00,42
